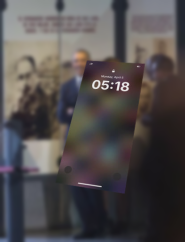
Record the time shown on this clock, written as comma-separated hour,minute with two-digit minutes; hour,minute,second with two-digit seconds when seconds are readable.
5,18
